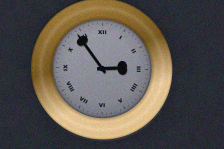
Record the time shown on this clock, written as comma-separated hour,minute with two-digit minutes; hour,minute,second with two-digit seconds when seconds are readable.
2,54
